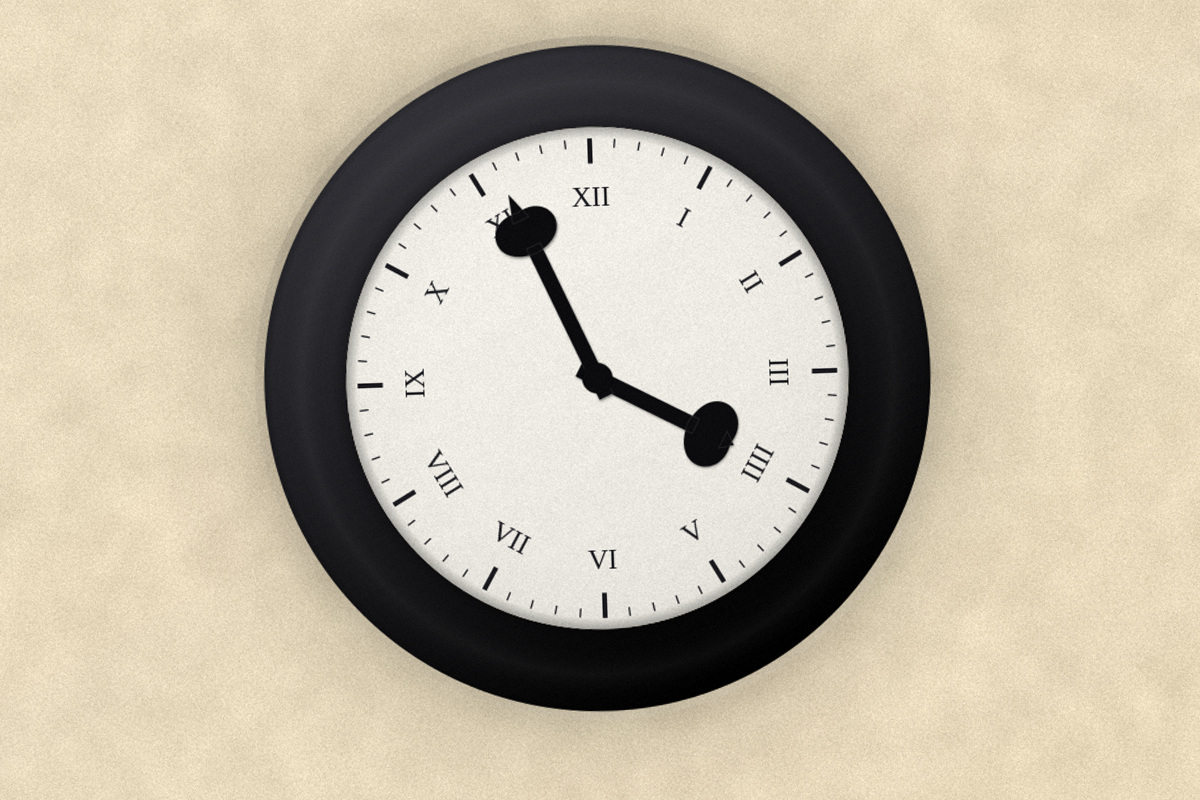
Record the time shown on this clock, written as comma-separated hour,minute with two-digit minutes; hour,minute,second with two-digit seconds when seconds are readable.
3,56
